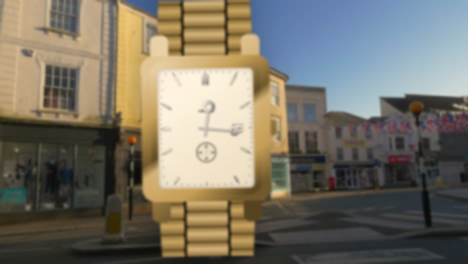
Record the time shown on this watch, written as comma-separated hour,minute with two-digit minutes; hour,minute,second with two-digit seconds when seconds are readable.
12,16
